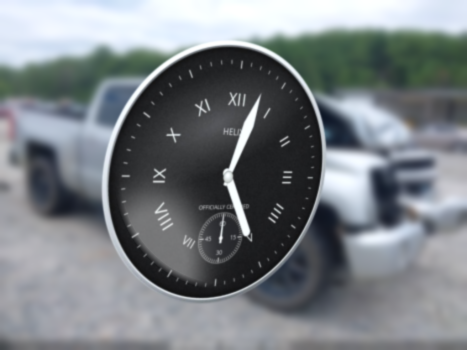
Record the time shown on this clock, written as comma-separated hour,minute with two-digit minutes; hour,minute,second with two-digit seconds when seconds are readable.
5,03
